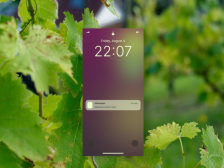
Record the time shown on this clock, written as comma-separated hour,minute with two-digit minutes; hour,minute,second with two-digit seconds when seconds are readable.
22,07
